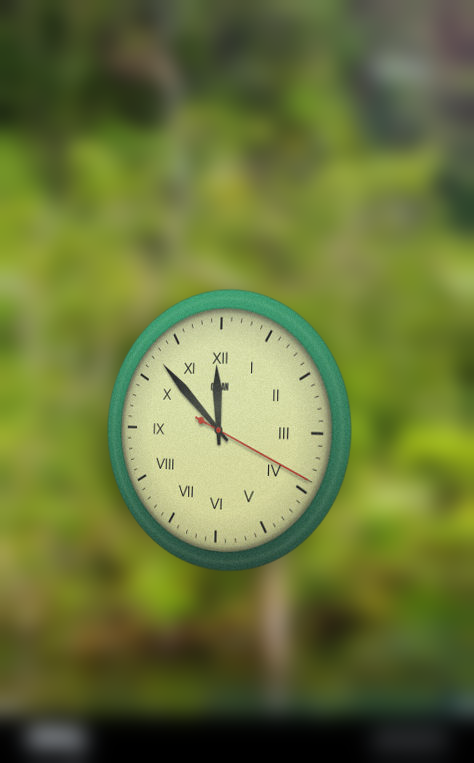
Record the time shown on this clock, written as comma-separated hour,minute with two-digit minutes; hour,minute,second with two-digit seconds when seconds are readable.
11,52,19
